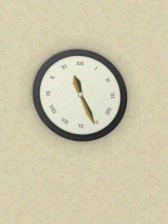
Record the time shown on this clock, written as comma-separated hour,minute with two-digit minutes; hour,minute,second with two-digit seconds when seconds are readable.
11,26
